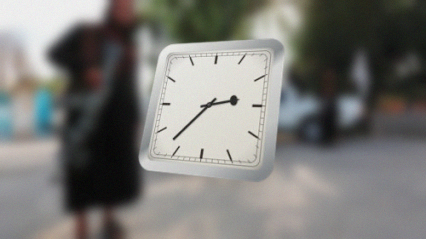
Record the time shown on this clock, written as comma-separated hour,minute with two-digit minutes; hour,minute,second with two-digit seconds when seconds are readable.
2,37
